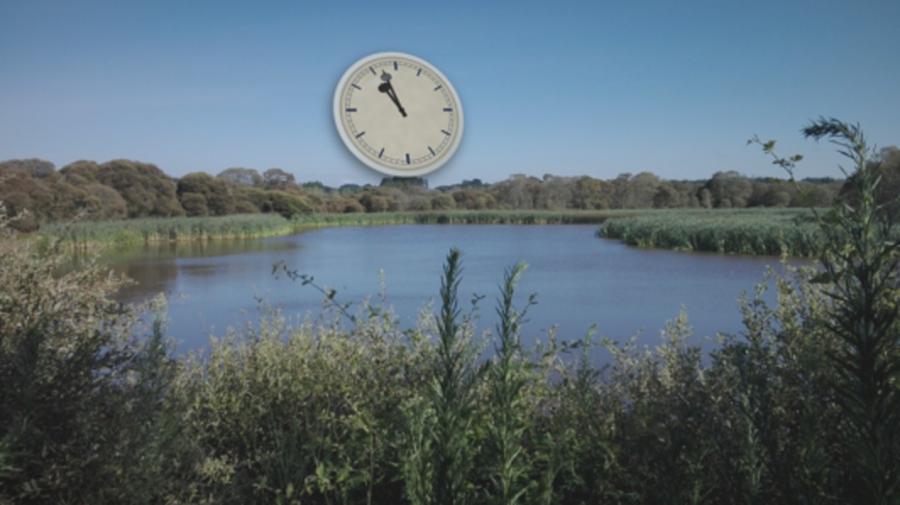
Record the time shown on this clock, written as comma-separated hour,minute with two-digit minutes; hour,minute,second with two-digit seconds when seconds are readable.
10,57
